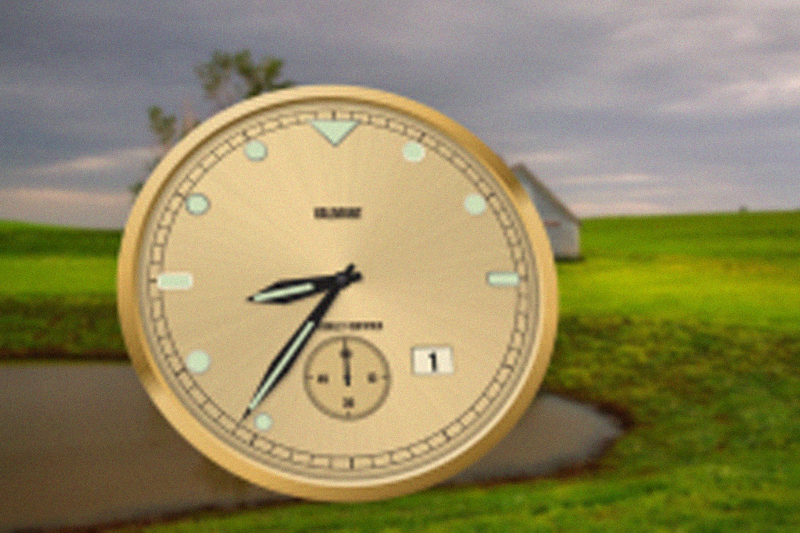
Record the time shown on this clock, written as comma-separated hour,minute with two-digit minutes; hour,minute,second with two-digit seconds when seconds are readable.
8,36
